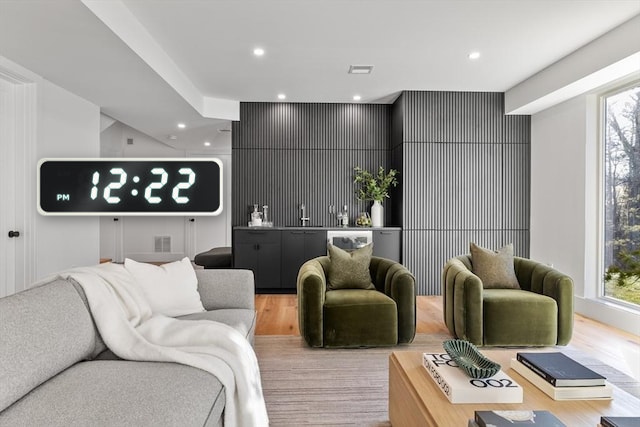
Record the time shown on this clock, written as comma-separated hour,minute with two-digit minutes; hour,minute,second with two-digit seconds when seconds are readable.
12,22
